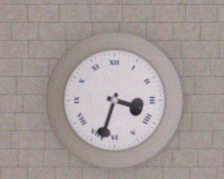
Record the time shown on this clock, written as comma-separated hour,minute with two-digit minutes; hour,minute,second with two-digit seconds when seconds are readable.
3,33
